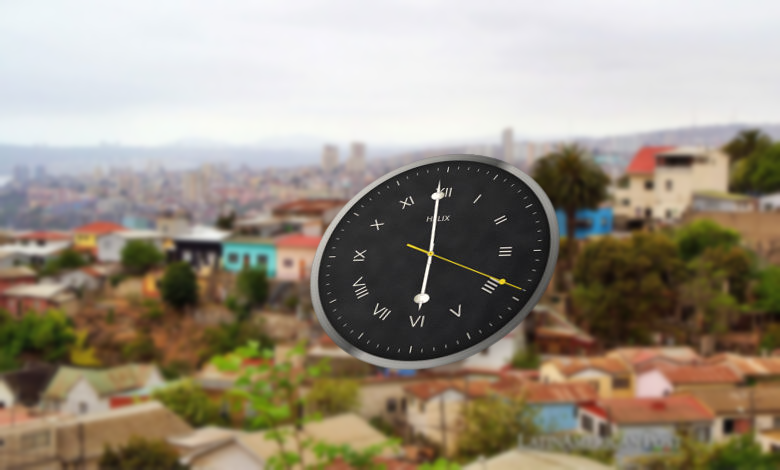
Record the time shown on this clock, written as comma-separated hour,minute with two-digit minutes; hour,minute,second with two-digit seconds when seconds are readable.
5,59,19
